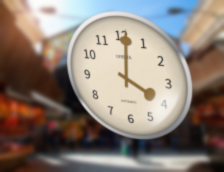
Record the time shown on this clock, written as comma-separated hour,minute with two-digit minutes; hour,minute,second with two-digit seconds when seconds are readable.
4,01
